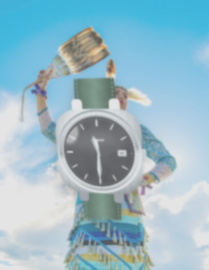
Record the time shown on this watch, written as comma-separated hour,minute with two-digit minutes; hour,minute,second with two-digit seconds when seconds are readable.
11,30
